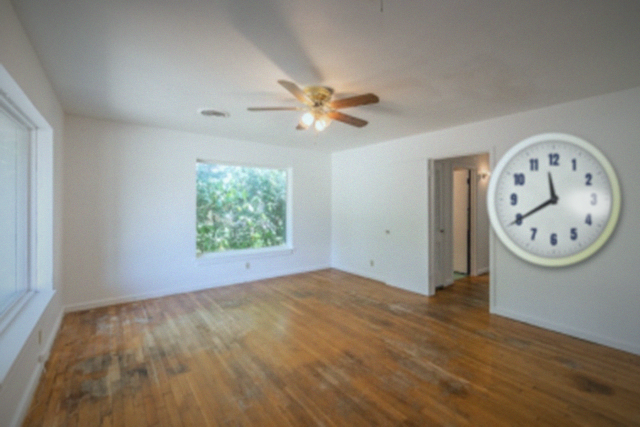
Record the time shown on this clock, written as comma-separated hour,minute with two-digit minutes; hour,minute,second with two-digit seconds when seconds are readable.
11,40
